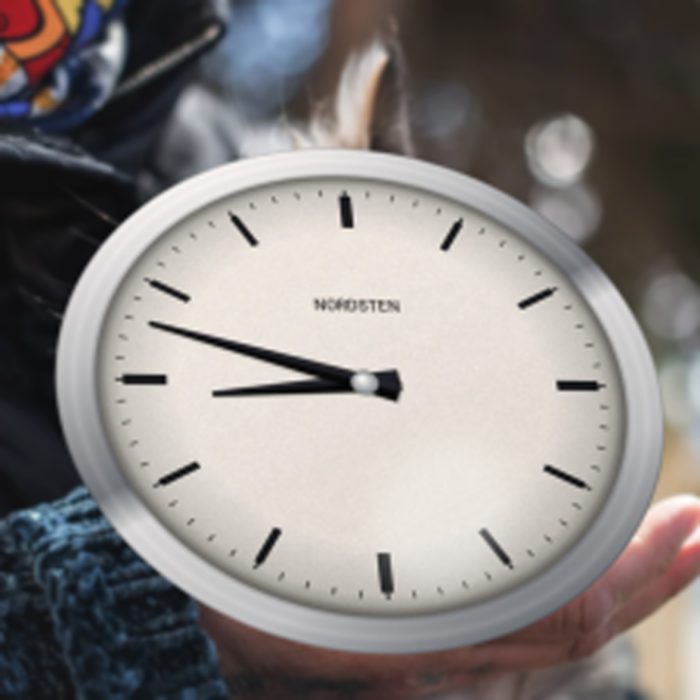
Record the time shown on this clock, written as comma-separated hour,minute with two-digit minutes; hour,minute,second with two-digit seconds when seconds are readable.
8,48
